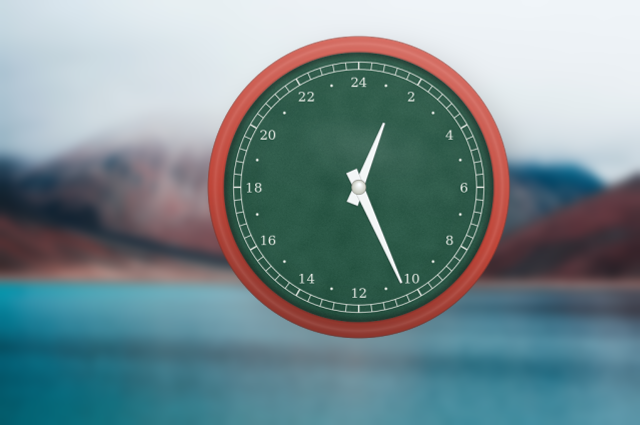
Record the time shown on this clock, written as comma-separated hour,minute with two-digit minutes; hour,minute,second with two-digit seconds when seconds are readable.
1,26
